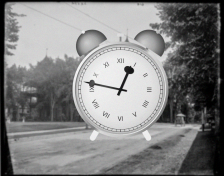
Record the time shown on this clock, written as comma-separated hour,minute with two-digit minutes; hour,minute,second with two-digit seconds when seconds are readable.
12,47
